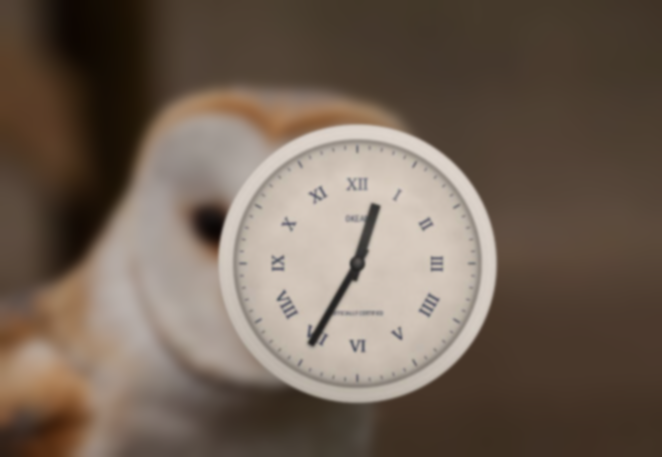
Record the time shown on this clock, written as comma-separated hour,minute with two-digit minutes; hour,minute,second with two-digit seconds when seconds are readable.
12,35
